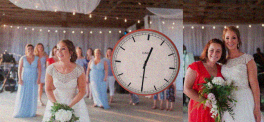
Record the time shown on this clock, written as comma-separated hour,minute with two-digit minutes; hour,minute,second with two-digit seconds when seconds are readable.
12,30
